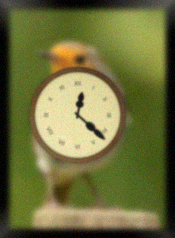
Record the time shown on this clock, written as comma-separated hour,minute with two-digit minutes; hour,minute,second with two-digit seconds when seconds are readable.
12,22
